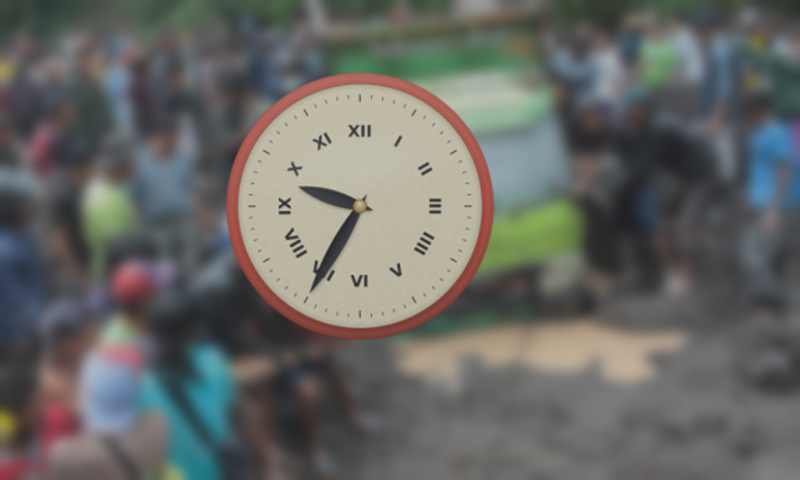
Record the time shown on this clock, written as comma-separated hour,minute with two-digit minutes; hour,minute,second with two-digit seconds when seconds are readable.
9,35
